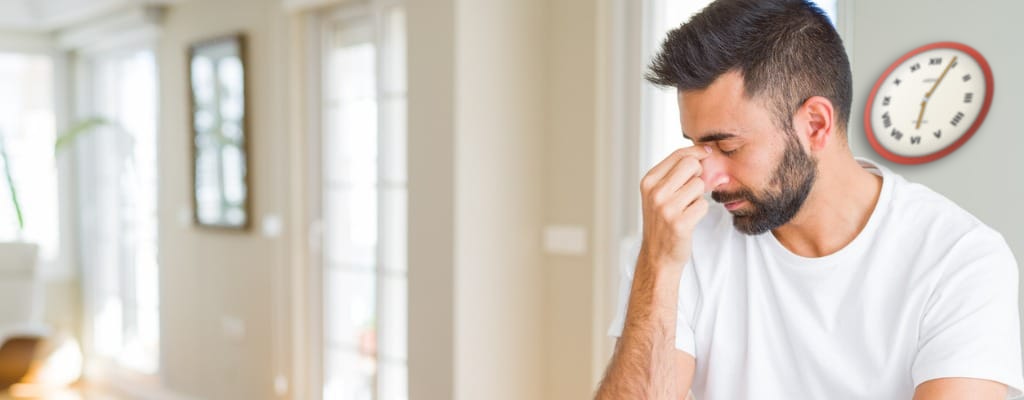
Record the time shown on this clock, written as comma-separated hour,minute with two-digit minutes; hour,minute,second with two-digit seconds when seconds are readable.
6,04
